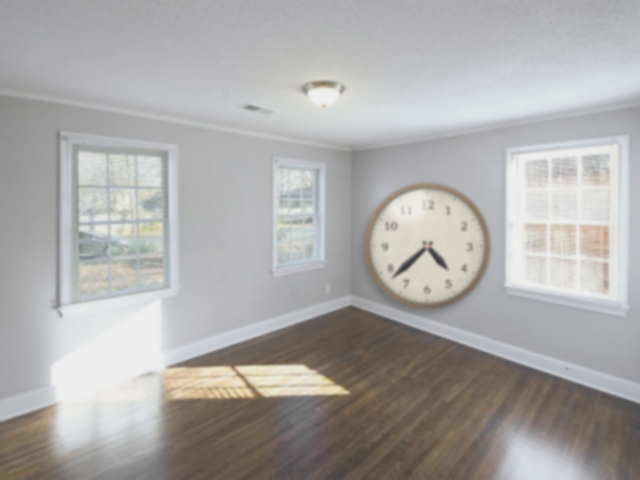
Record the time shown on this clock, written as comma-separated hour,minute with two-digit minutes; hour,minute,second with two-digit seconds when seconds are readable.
4,38
